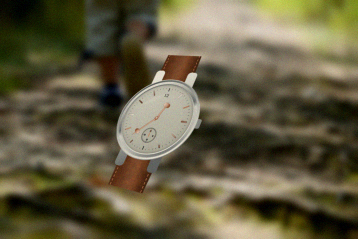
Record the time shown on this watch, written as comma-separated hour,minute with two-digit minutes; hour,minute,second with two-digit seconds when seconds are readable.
12,37
